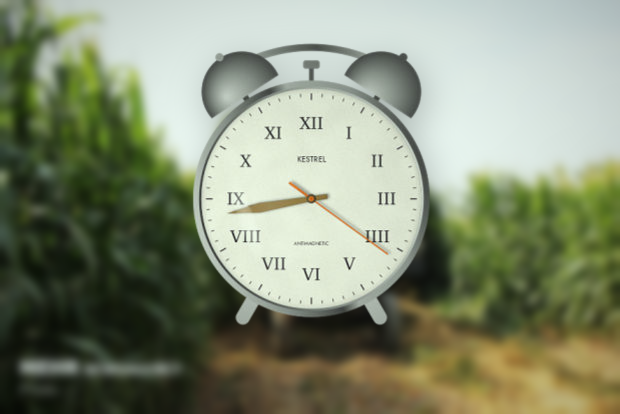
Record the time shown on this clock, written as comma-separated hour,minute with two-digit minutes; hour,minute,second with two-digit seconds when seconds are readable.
8,43,21
